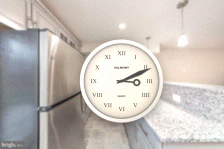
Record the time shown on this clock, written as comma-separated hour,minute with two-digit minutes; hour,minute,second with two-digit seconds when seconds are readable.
3,11
